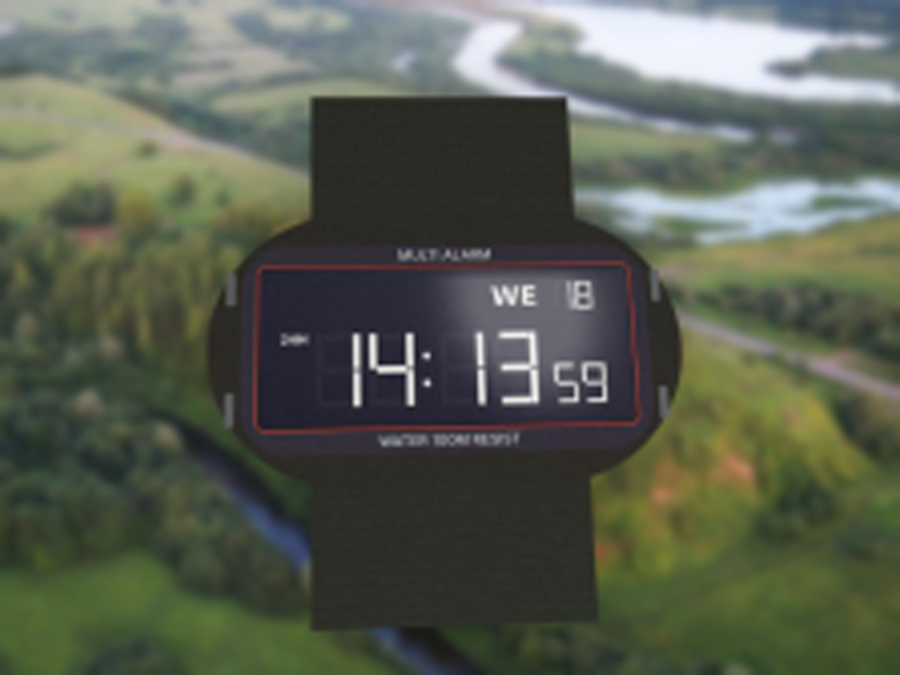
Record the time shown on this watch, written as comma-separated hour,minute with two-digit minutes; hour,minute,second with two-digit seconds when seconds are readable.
14,13,59
